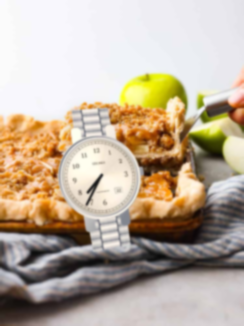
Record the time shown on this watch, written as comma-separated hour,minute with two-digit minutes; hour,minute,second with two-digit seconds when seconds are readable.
7,36
